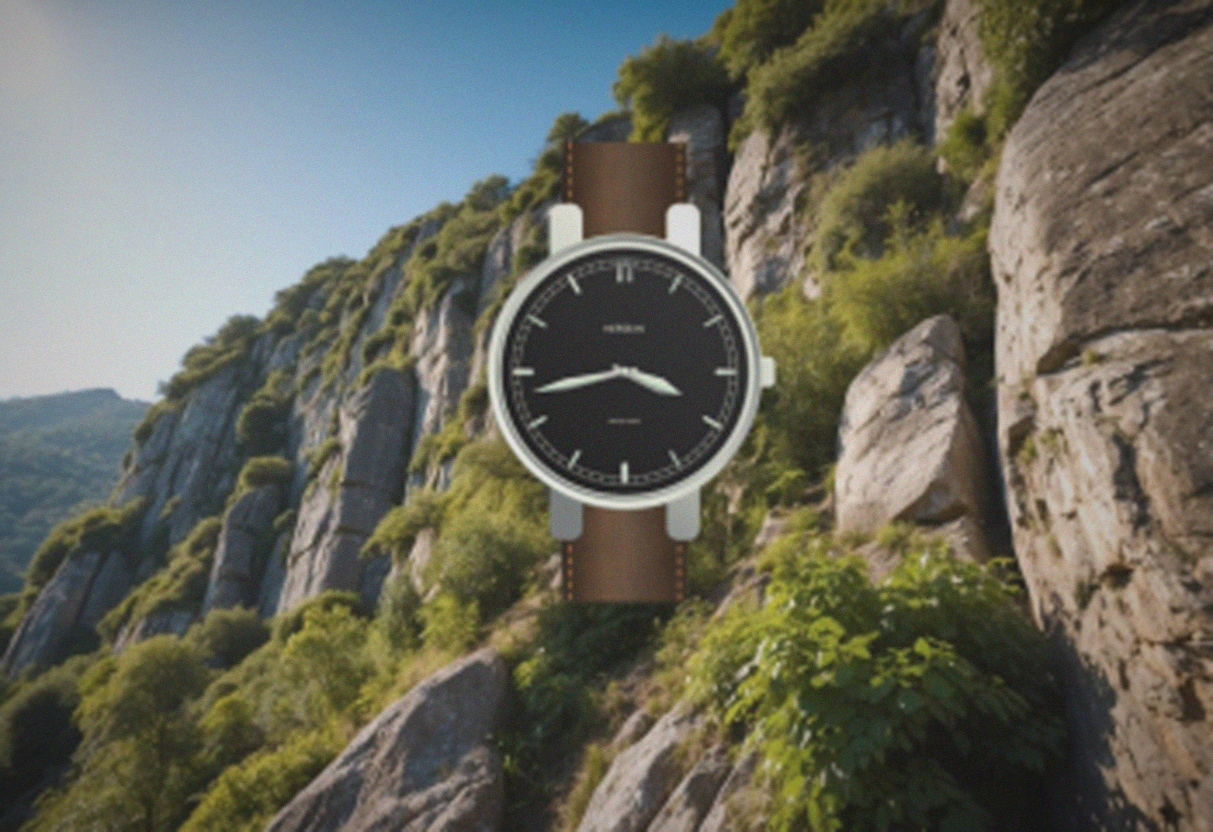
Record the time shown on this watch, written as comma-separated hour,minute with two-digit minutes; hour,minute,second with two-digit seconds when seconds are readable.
3,43
